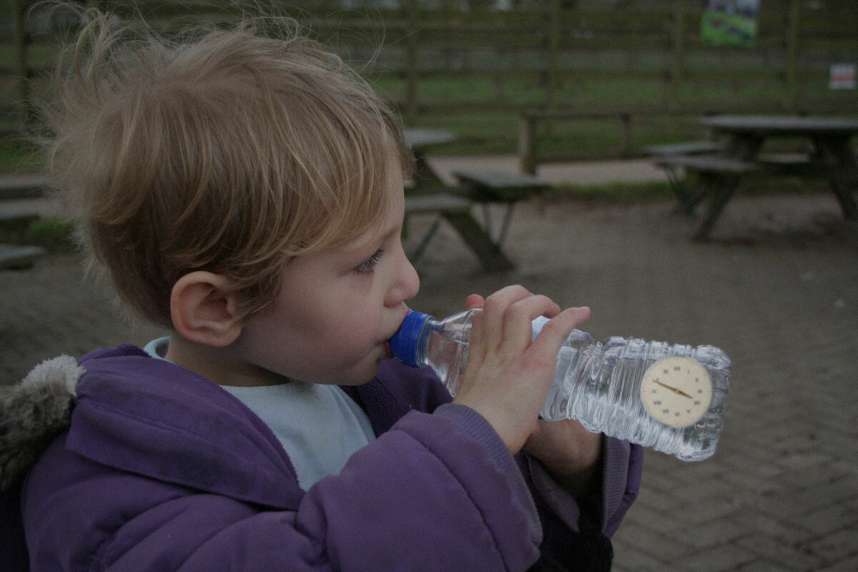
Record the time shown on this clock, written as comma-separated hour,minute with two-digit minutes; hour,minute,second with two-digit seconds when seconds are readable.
3,49
